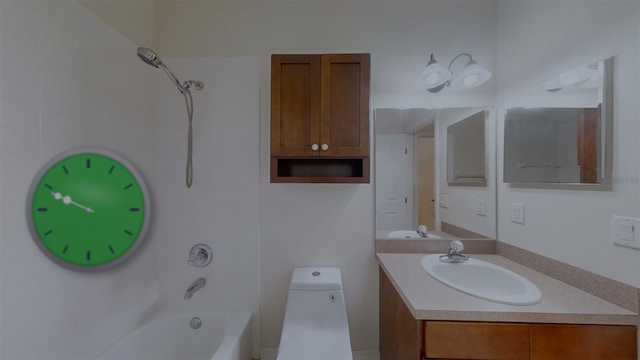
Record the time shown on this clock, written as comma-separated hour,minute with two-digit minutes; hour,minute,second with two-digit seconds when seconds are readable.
9,49
